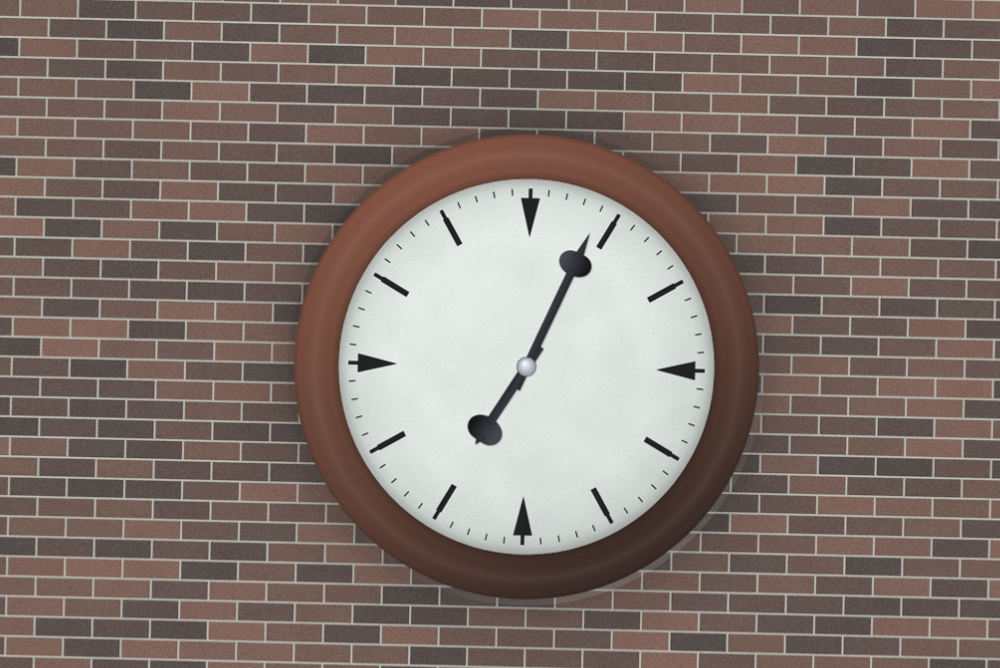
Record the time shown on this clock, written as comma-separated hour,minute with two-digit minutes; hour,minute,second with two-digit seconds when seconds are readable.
7,04
